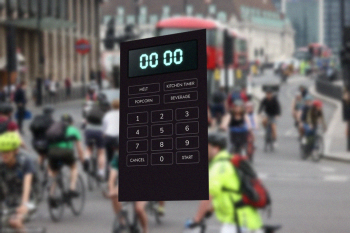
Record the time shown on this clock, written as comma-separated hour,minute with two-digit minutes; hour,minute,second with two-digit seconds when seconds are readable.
0,00
